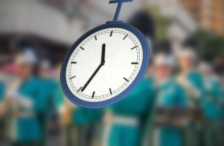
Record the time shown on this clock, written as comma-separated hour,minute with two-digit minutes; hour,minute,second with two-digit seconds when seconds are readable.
11,34
